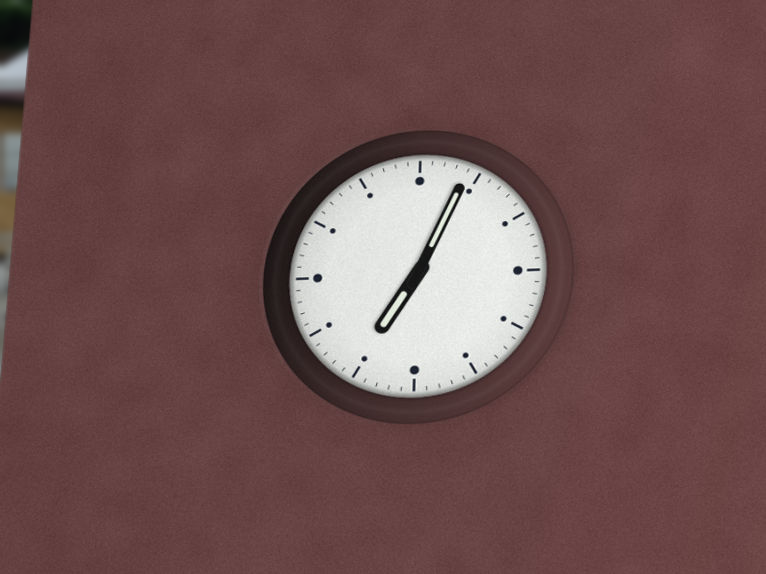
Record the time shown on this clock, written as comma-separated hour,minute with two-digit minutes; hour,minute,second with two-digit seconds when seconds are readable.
7,04
